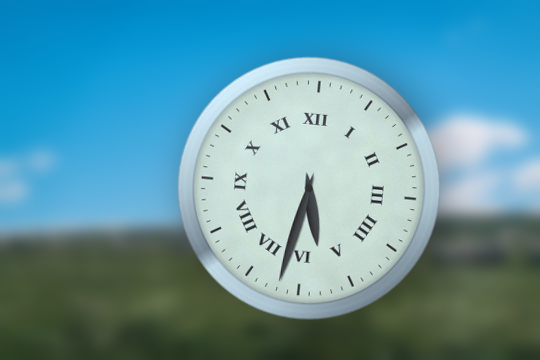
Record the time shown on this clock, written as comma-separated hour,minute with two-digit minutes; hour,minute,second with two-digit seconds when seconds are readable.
5,32
